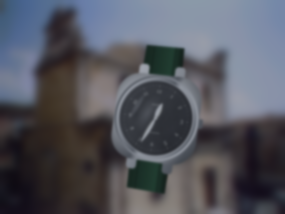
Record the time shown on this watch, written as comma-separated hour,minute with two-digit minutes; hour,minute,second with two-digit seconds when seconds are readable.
12,34
